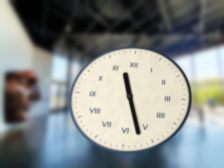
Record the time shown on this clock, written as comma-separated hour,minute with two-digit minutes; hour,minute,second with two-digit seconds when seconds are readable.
11,27
